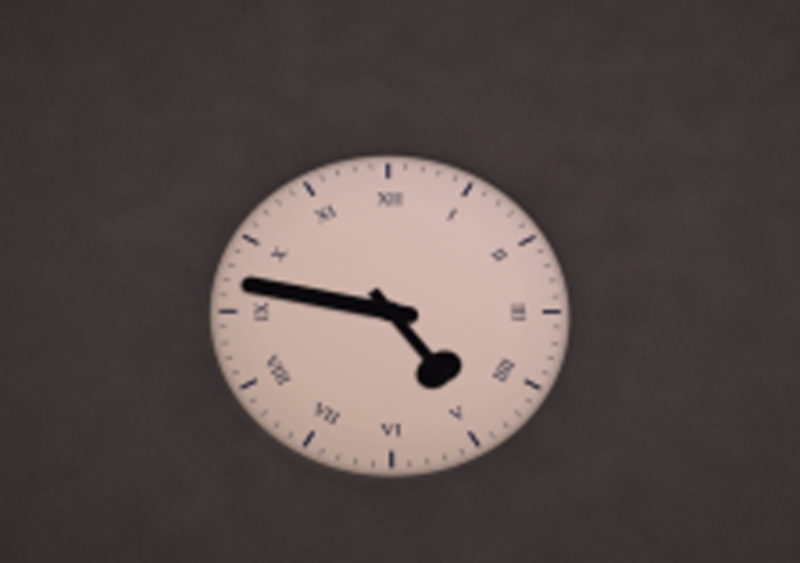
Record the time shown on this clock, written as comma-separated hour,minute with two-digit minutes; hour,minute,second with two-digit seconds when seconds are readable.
4,47
